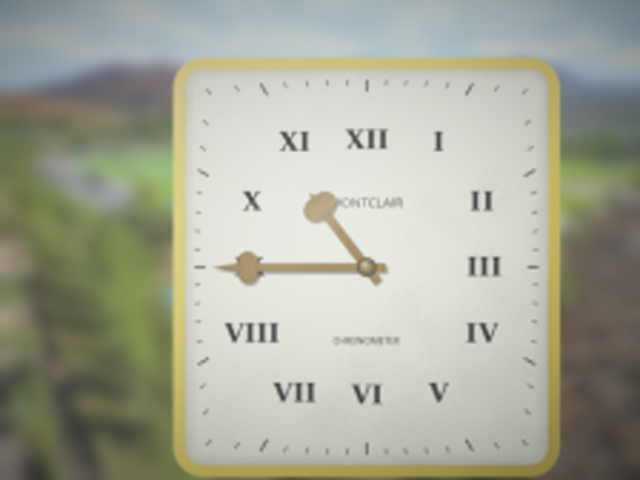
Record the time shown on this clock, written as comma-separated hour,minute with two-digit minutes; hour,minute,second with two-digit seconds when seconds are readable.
10,45
